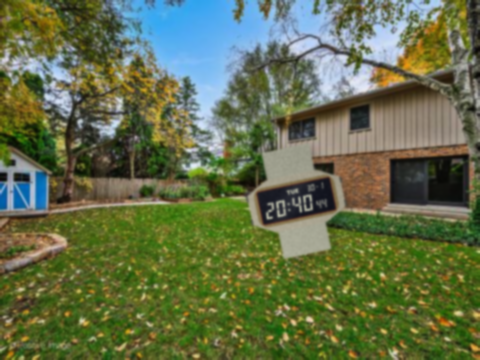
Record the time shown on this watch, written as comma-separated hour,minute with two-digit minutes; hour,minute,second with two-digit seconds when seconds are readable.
20,40
